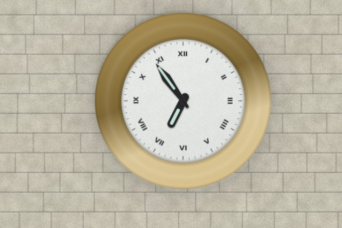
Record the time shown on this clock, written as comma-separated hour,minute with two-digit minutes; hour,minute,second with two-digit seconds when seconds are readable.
6,54
